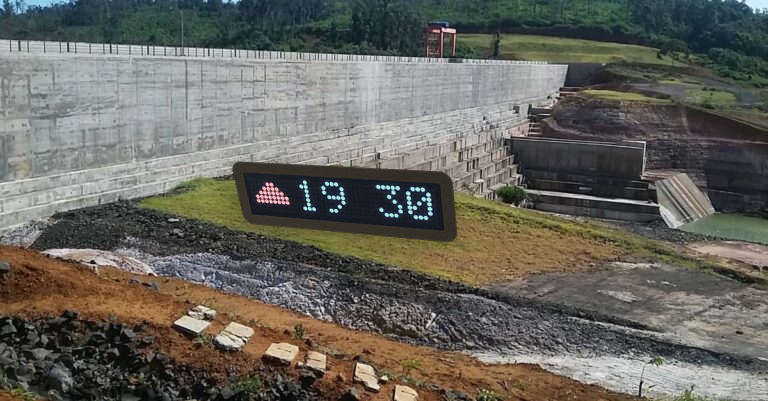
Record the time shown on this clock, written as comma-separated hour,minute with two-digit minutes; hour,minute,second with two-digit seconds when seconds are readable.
19,30
